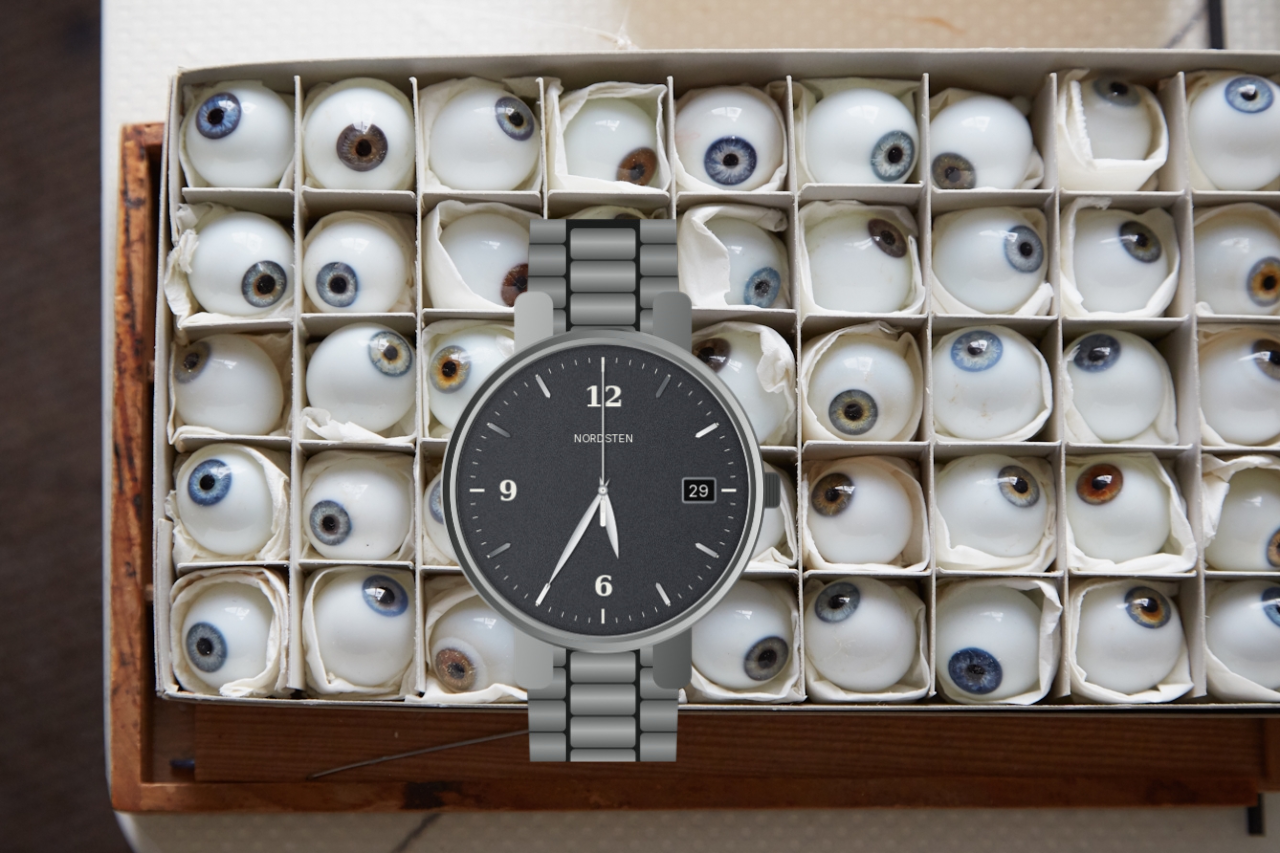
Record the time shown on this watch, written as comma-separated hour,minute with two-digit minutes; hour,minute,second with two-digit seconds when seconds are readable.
5,35,00
